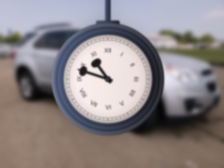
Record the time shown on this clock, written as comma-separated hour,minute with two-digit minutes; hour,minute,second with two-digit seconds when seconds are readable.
10,48
